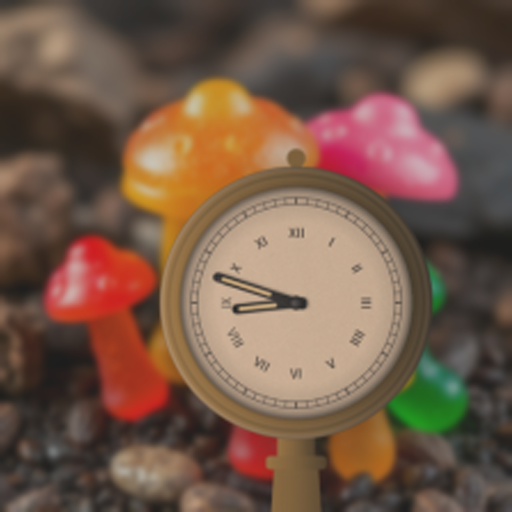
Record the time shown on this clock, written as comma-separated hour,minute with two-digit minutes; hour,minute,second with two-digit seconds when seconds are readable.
8,48
